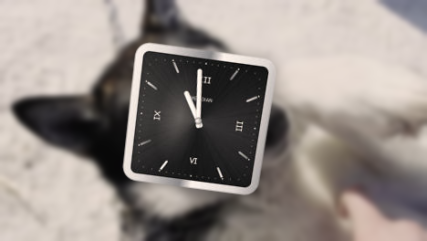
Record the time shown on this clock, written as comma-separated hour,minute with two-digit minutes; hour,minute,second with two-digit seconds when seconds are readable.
10,59
